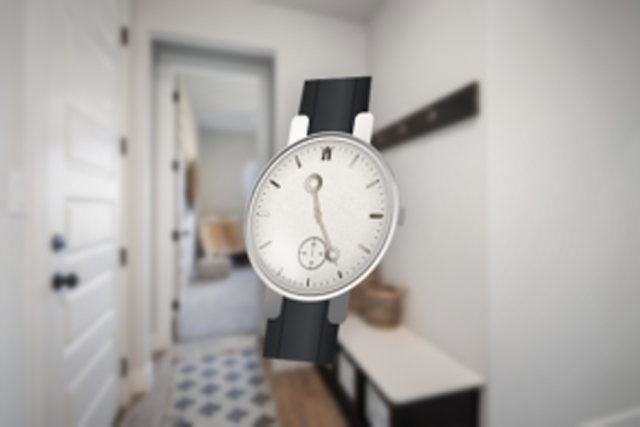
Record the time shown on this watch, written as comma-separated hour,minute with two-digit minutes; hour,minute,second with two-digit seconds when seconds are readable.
11,25
